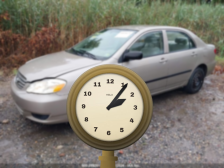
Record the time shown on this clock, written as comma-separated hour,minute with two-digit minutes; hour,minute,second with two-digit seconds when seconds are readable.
2,06
